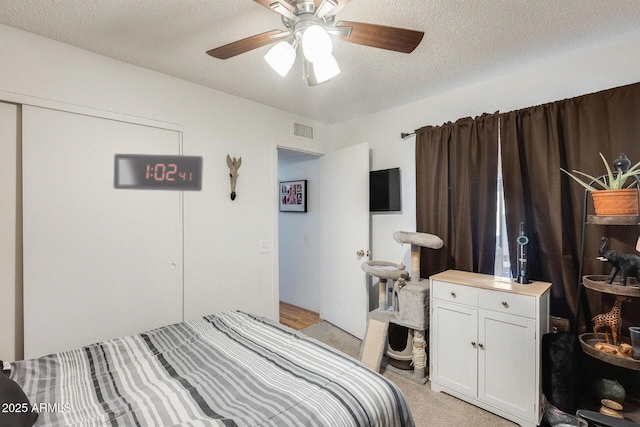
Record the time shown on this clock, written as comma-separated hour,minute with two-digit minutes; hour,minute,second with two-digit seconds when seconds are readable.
1,02,41
